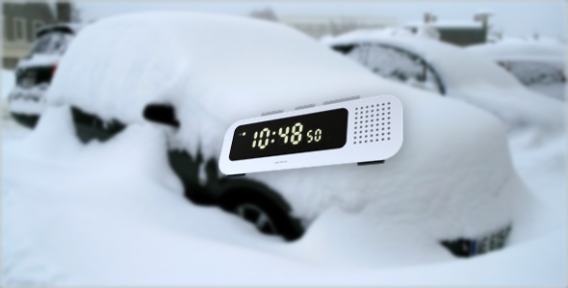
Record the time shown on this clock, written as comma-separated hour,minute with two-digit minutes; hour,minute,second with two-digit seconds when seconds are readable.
10,48,50
